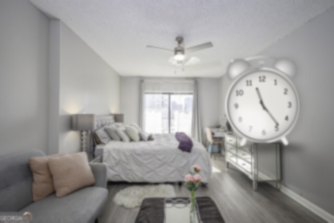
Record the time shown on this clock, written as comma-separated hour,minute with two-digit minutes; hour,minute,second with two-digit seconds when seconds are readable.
11,24
